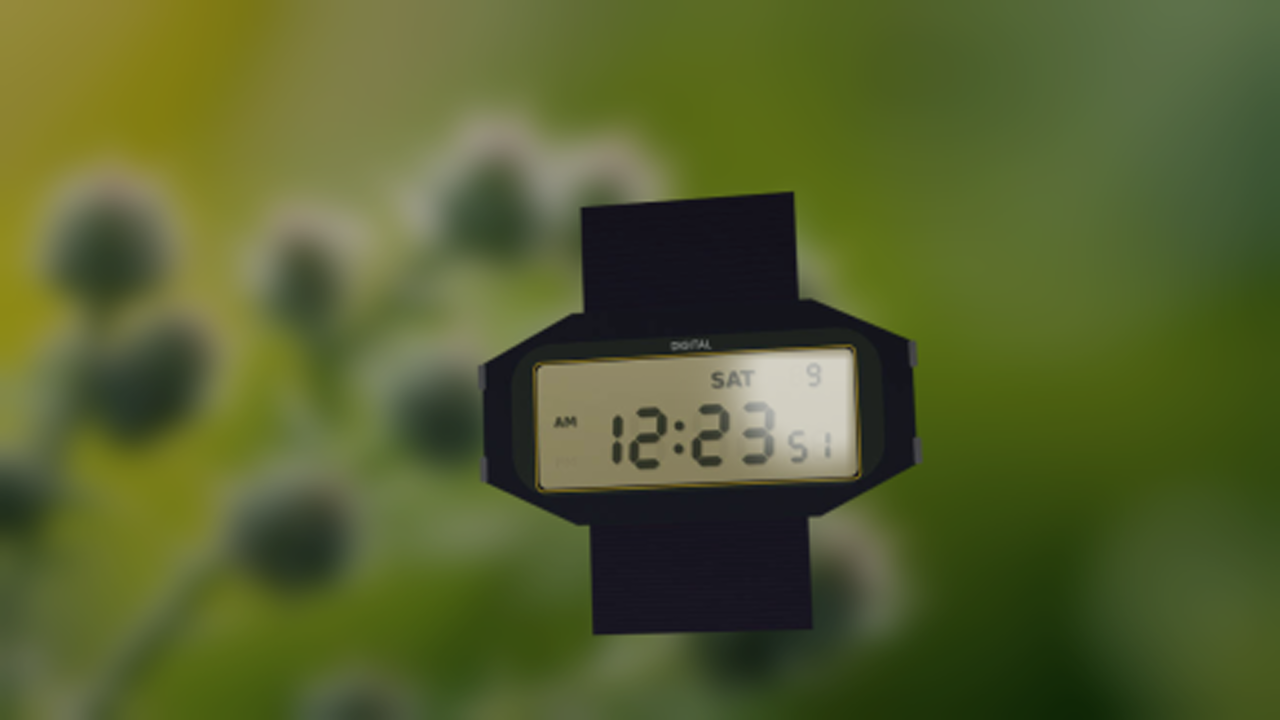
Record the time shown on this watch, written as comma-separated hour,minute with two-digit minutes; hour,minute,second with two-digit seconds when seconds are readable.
12,23,51
